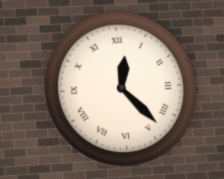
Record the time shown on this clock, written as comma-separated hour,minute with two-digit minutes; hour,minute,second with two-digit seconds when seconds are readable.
12,23
